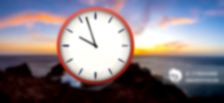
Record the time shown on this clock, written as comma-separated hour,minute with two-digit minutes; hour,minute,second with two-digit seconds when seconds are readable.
9,57
